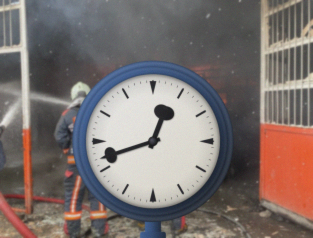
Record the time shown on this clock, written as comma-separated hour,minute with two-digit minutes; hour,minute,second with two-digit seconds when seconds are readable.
12,42
